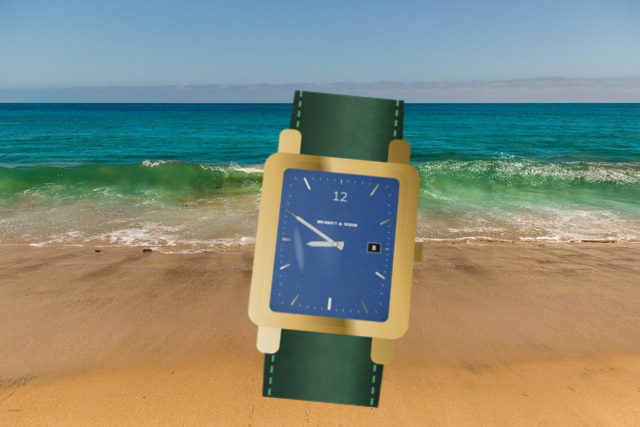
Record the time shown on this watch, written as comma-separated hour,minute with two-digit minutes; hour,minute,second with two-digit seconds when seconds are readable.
8,50
